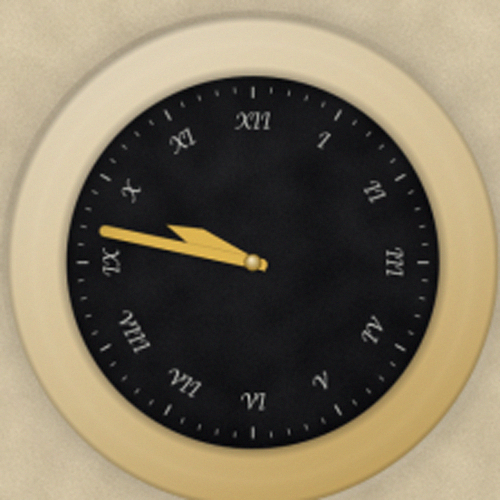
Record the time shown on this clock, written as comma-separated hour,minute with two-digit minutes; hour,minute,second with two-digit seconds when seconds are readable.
9,47
